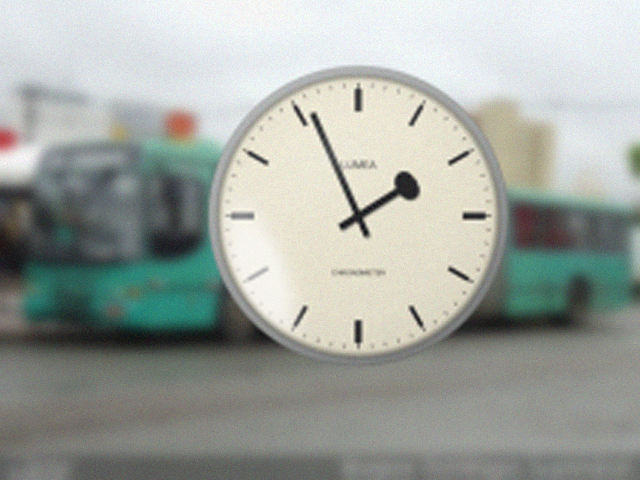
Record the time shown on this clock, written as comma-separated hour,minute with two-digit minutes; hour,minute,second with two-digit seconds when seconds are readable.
1,56
